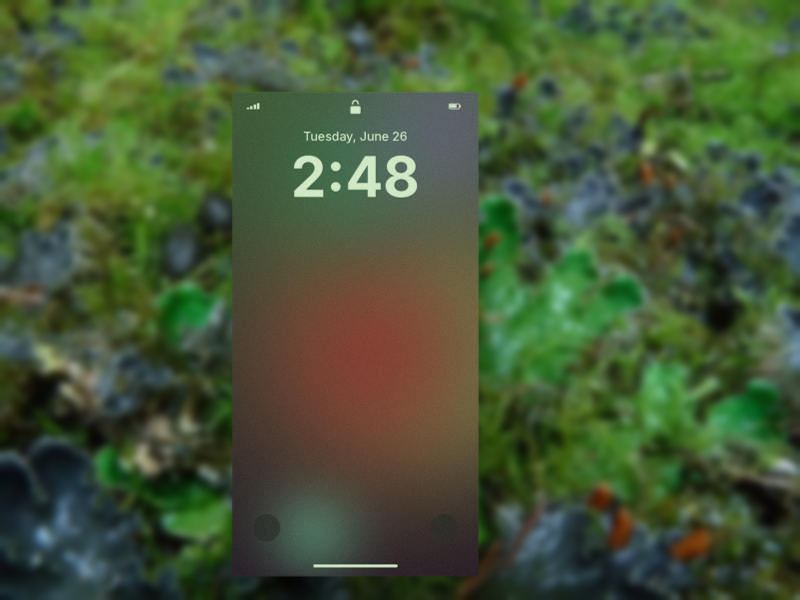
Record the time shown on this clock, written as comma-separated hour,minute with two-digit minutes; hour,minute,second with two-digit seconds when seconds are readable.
2,48
